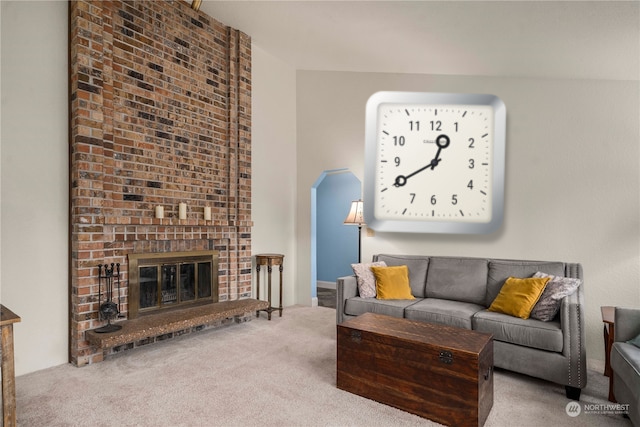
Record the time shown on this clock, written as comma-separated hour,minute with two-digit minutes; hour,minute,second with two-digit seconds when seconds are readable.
12,40
